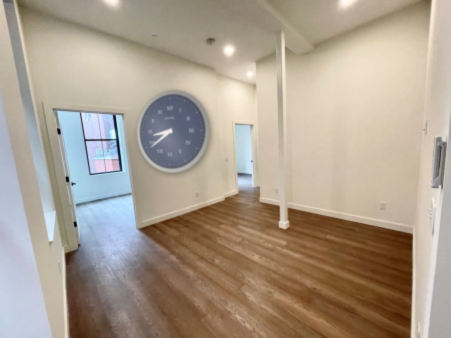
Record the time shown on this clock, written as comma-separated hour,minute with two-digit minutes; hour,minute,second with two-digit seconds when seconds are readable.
8,39
